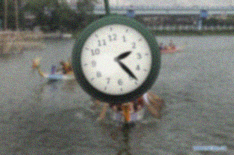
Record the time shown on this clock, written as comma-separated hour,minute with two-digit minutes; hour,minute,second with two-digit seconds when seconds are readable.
2,24
